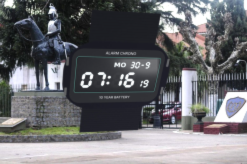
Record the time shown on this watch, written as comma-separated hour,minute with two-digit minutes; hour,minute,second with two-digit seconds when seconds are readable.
7,16
